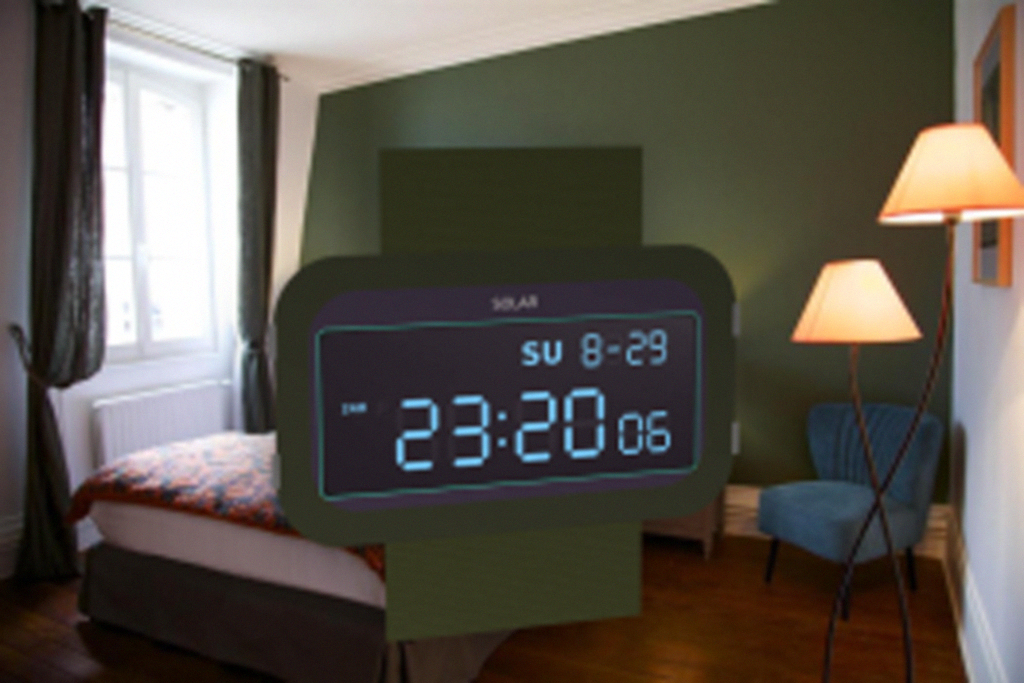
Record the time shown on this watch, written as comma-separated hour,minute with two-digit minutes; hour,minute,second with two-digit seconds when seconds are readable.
23,20,06
